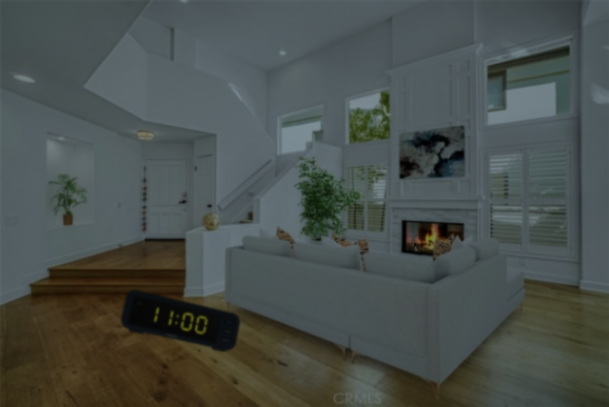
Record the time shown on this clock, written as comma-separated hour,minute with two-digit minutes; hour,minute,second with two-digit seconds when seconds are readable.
11,00
